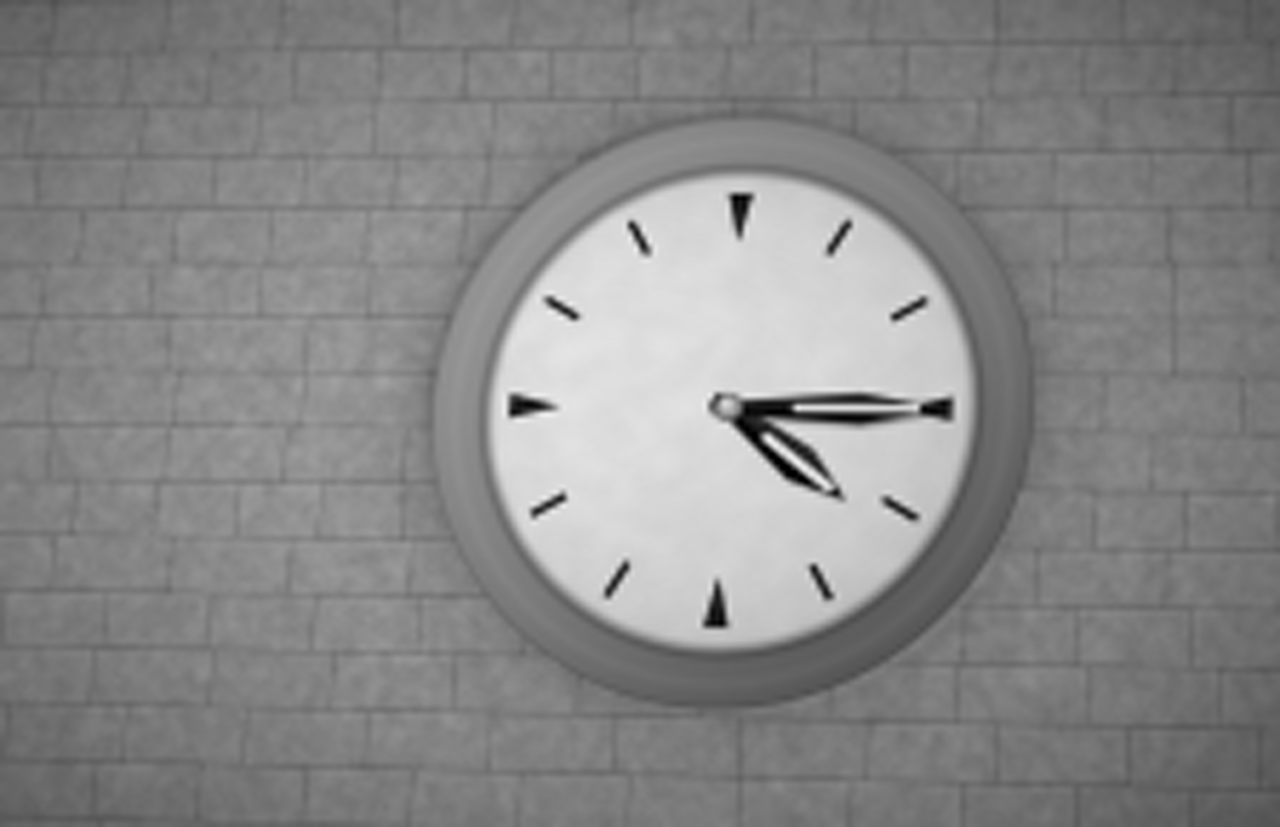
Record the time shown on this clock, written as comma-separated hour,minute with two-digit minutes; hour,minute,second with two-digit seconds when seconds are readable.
4,15
